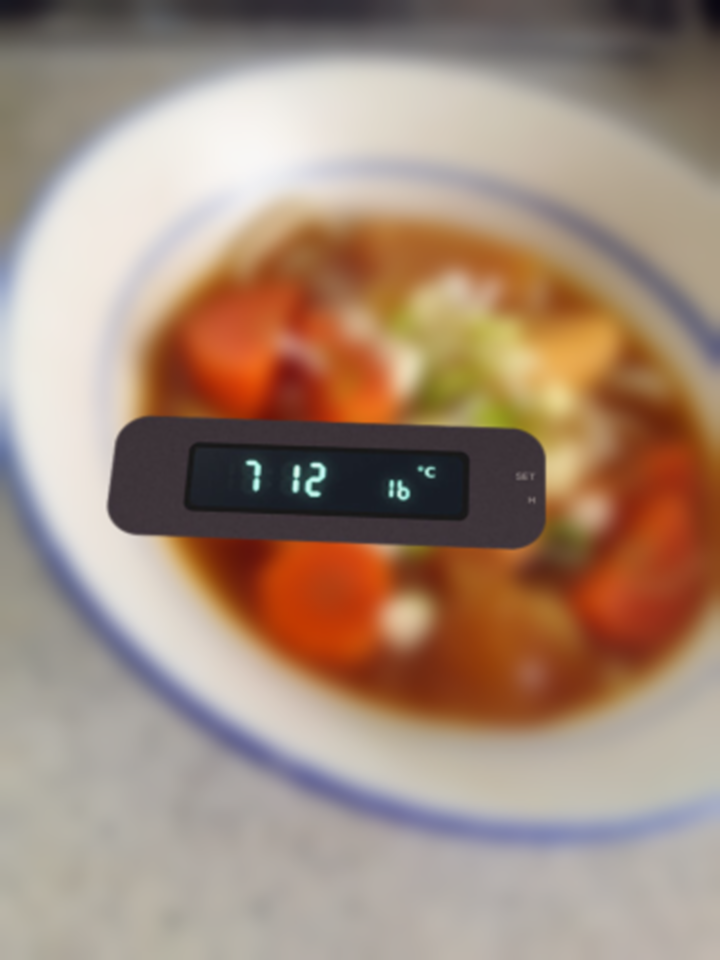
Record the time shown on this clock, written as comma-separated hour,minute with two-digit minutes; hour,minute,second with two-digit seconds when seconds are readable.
7,12
